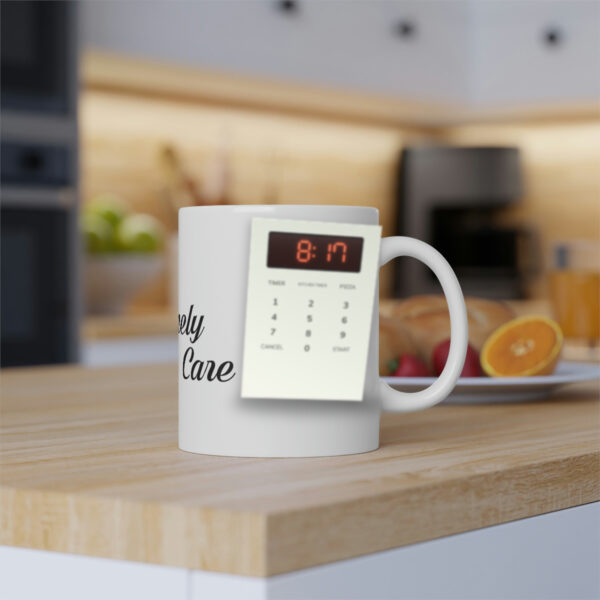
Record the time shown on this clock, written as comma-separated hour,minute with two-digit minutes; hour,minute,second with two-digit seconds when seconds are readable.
8,17
